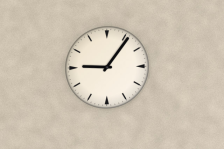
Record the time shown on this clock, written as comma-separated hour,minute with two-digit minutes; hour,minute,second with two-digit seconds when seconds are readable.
9,06
